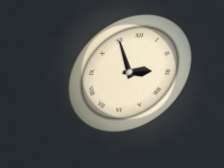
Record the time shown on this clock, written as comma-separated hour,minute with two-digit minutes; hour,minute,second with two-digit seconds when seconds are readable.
2,55
